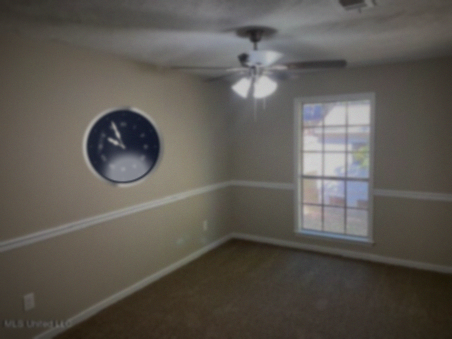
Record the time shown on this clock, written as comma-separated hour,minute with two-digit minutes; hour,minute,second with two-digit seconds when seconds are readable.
9,56
